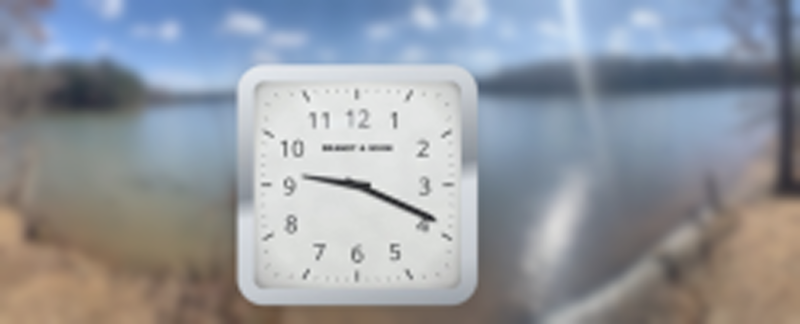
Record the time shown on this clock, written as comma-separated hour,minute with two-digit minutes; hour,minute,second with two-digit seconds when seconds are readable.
9,19
